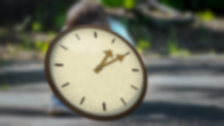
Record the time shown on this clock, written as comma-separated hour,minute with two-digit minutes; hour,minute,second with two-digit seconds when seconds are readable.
1,10
